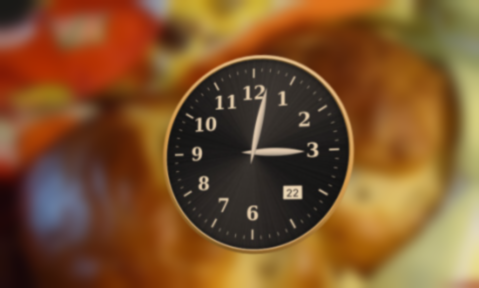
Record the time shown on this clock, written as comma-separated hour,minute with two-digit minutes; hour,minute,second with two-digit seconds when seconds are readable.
3,02
